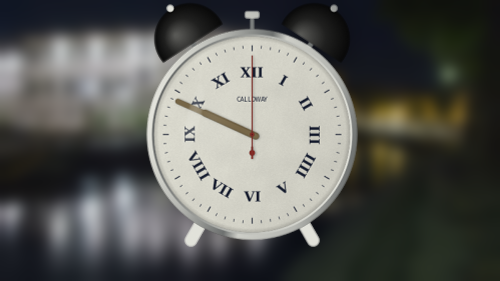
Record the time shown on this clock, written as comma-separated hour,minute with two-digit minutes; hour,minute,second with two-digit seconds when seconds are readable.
9,49,00
